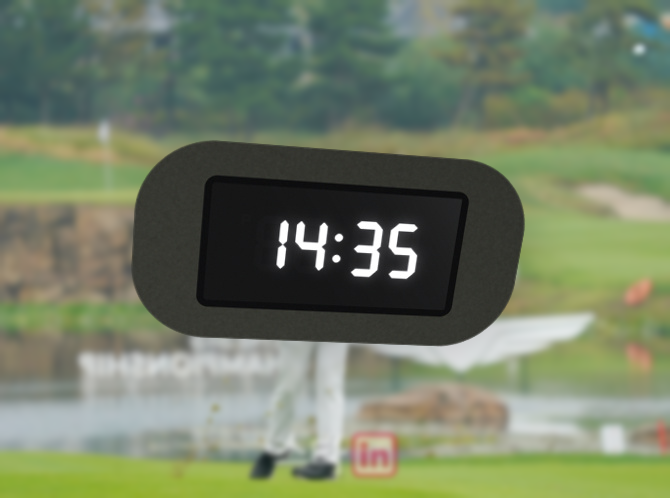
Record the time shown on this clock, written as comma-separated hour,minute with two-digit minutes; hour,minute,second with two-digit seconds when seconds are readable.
14,35
